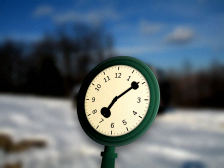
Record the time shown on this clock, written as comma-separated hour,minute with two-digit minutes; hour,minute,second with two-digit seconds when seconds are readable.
7,09
